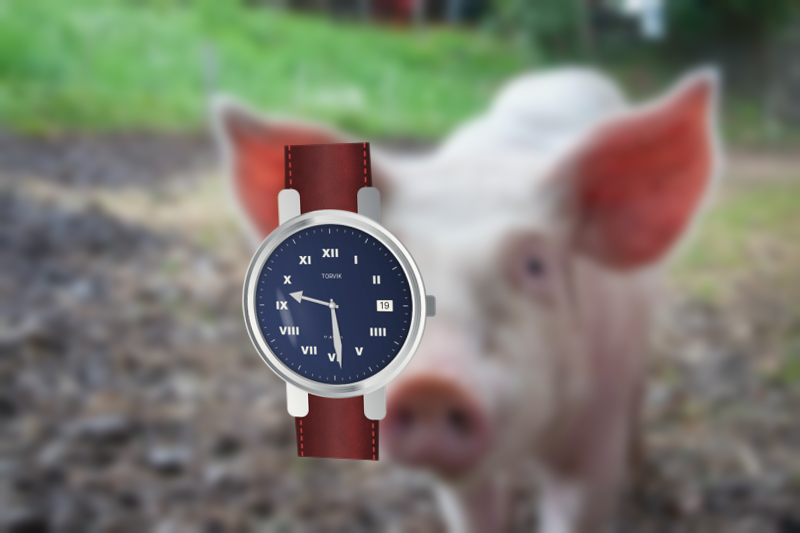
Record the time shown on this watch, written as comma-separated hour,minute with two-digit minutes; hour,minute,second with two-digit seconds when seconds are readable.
9,29
